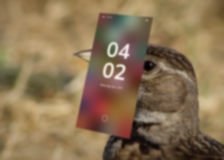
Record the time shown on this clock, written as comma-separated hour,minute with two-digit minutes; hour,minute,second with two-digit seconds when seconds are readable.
4,02
